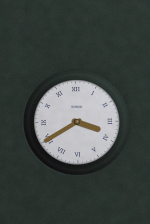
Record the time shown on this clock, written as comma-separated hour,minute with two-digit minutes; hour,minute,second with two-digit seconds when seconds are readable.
3,40
